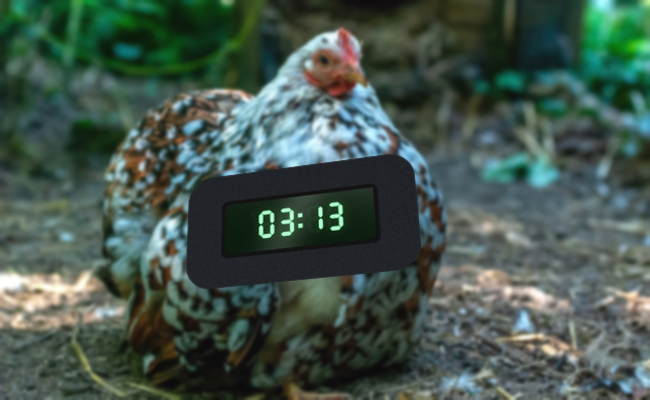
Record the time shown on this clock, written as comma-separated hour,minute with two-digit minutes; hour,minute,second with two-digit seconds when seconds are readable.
3,13
